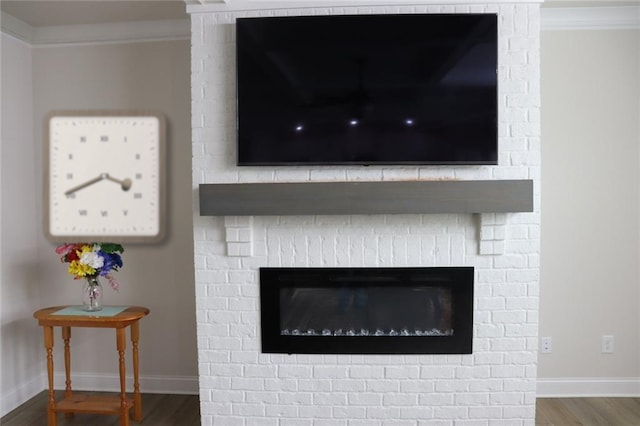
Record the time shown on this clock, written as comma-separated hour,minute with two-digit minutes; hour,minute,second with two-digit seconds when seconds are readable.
3,41
